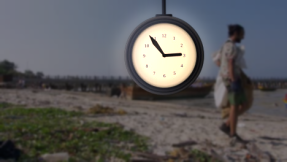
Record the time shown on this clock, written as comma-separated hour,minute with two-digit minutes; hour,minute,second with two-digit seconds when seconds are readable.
2,54
